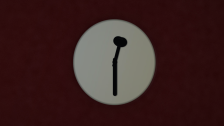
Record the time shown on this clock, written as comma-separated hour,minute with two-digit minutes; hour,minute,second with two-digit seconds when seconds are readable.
12,30
